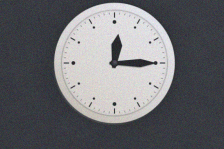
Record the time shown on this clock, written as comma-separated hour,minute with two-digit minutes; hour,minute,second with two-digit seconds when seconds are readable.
12,15
